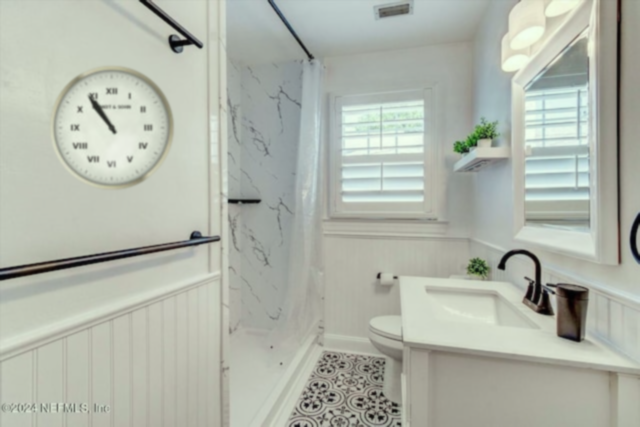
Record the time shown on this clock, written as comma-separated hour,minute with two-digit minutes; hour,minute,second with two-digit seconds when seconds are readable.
10,54
